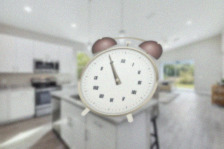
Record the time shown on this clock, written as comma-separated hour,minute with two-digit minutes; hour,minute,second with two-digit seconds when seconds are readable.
10,55
